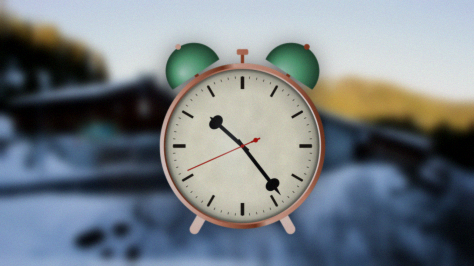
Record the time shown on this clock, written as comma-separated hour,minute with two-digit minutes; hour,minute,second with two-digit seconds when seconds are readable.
10,23,41
